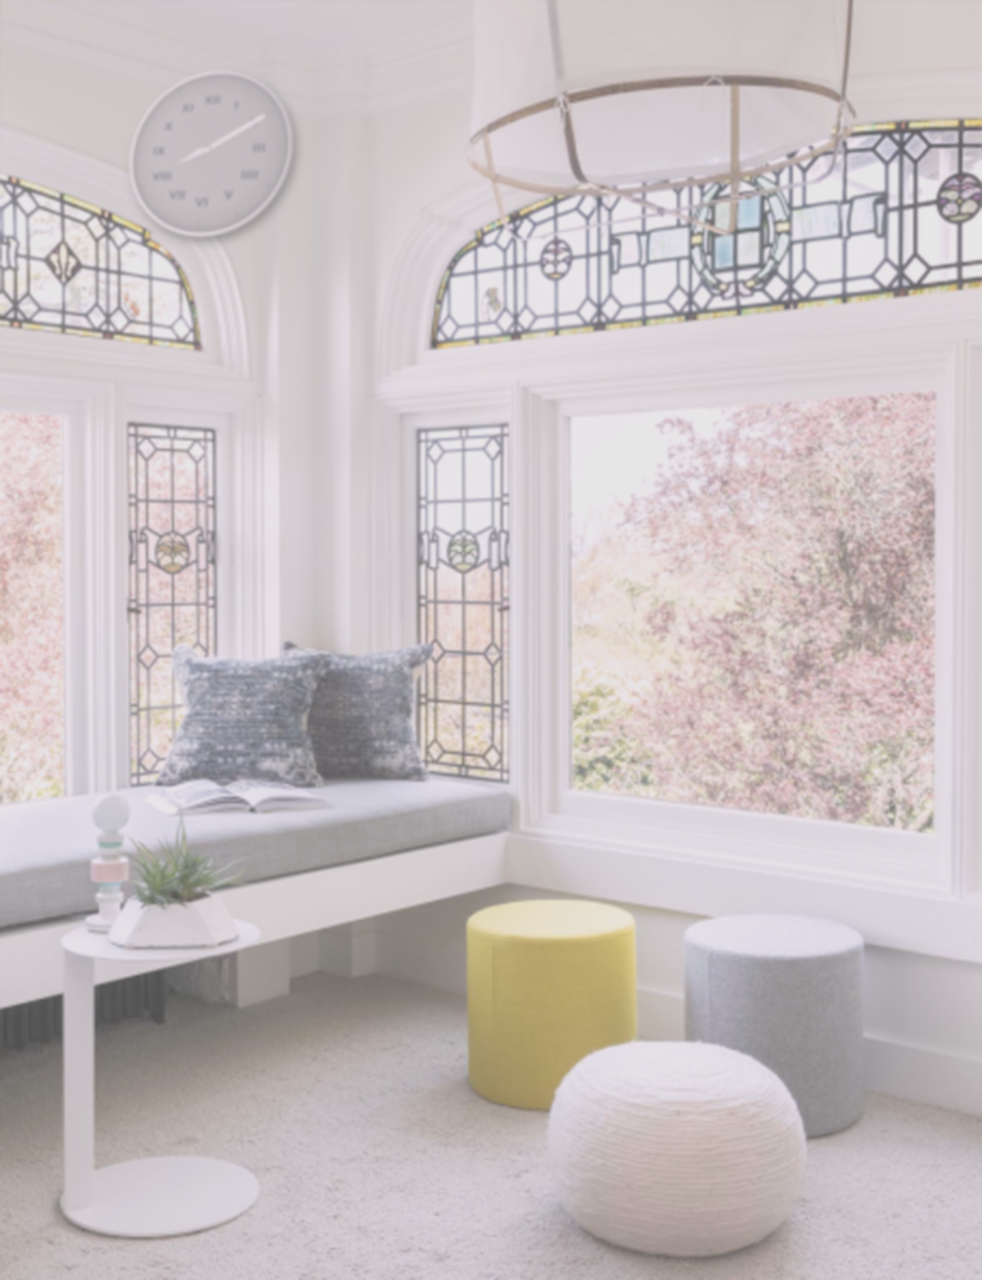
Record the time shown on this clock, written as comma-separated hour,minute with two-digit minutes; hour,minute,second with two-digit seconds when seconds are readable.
8,10
